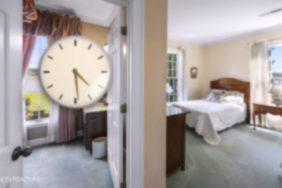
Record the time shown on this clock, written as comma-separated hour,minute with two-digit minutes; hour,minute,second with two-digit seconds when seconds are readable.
4,29
